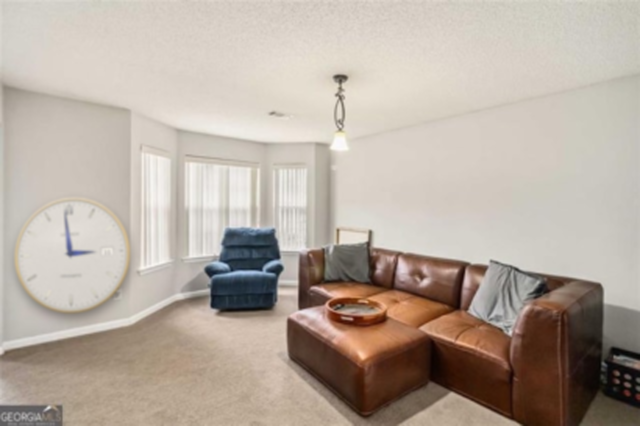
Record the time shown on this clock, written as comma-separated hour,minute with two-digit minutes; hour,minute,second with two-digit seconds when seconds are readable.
2,59
